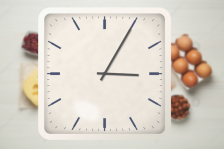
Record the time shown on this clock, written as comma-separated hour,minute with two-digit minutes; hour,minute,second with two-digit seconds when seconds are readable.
3,05
